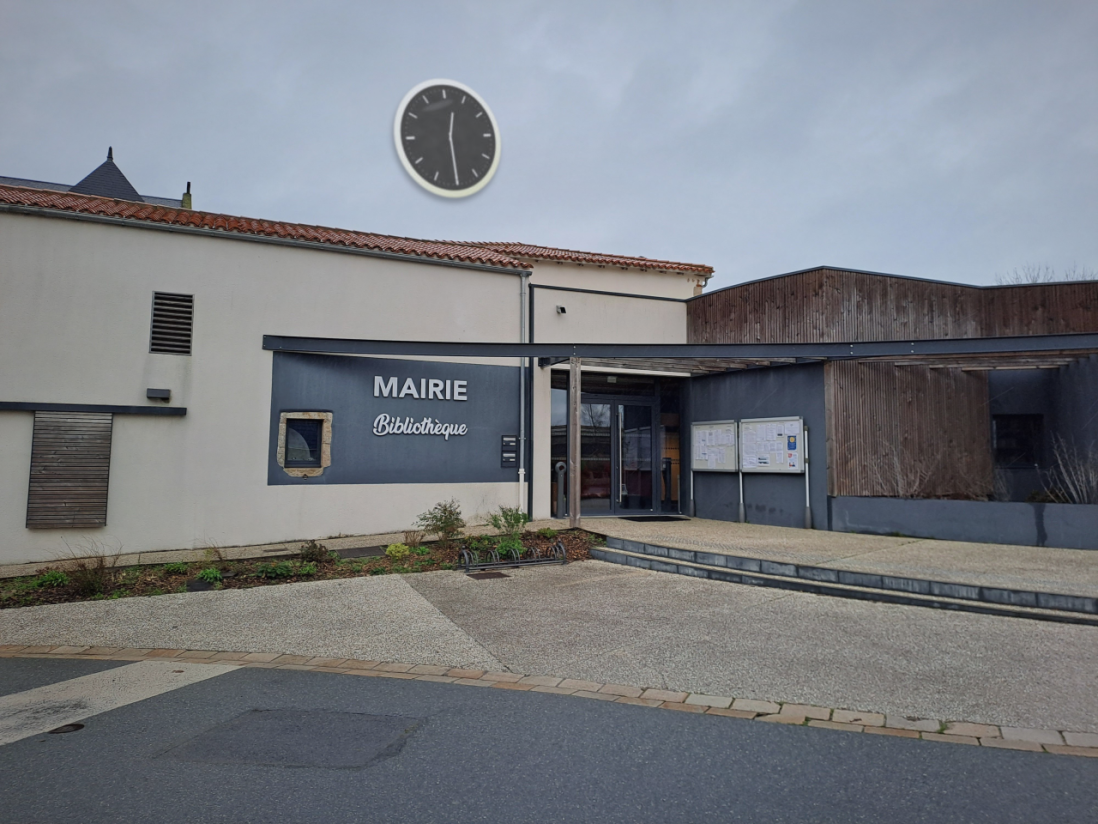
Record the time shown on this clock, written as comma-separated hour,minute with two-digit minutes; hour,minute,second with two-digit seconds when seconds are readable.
12,30
